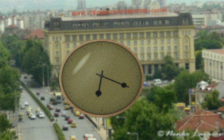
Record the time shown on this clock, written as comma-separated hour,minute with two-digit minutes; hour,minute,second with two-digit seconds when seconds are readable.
6,19
